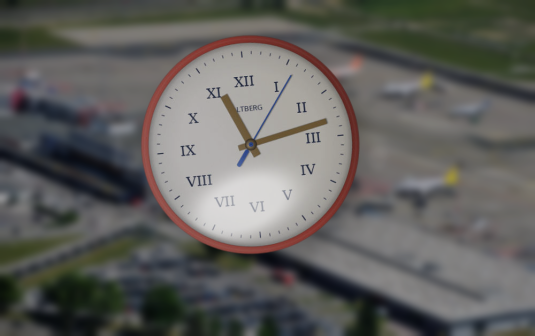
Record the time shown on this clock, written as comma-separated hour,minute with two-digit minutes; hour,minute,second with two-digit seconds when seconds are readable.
11,13,06
